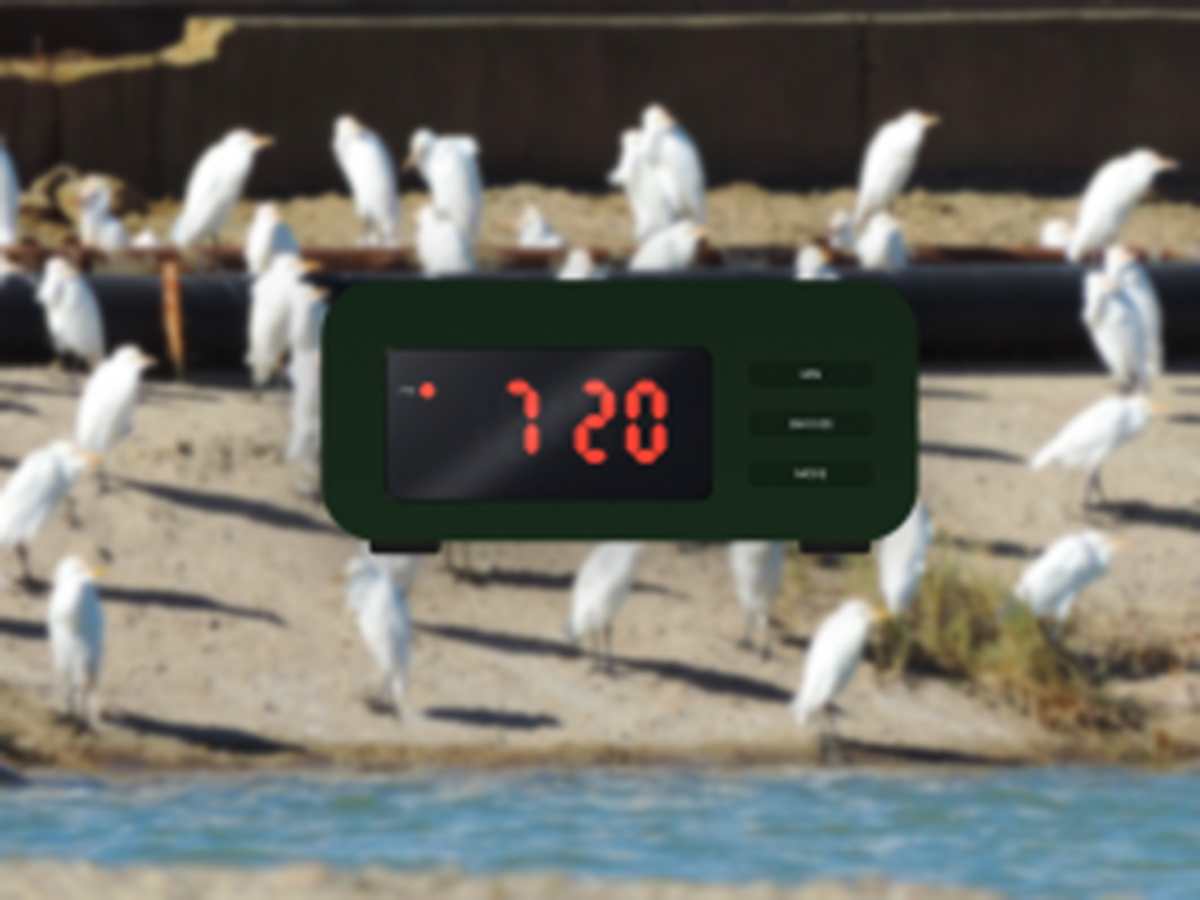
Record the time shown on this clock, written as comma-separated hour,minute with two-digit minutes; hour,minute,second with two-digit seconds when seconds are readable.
7,20
